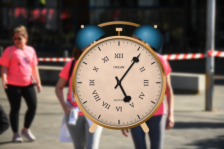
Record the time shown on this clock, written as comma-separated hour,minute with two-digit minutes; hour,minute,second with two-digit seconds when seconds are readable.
5,06
